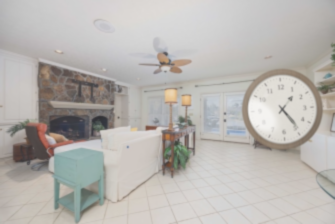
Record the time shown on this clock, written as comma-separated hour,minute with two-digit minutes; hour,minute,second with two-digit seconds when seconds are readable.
1,24
